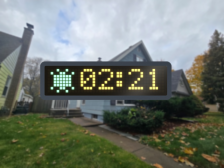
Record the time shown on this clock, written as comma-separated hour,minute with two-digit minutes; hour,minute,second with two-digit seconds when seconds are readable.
2,21
